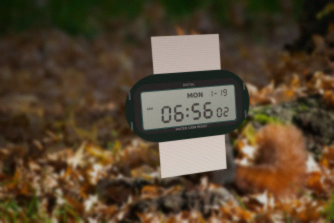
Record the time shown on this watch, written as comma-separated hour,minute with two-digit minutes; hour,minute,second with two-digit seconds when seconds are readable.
6,56,02
